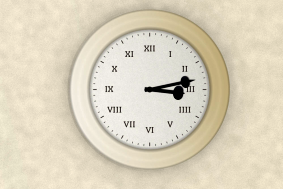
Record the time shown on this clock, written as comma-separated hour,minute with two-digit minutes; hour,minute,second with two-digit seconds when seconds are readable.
3,13
